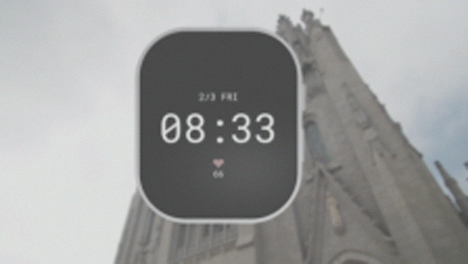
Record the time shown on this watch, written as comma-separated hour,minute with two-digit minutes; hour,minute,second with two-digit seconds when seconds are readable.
8,33
